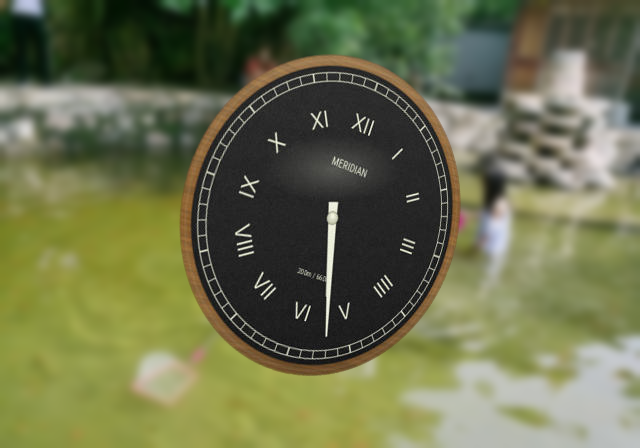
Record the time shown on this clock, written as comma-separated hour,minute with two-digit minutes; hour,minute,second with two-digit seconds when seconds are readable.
5,27
